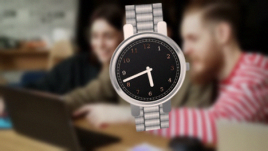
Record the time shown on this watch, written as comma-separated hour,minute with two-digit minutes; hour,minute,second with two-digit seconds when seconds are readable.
5,42
